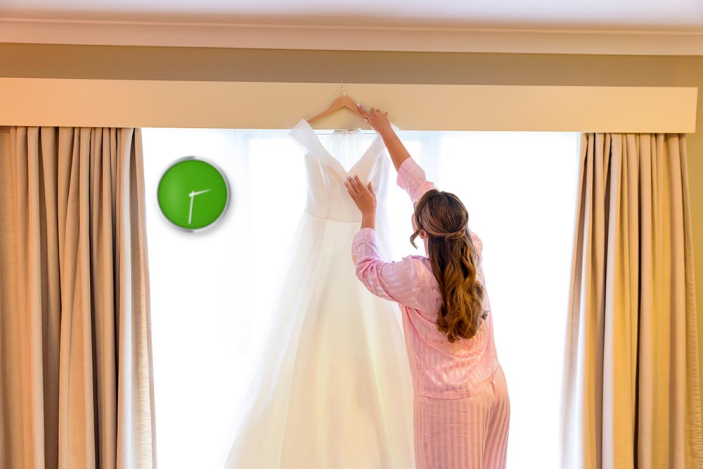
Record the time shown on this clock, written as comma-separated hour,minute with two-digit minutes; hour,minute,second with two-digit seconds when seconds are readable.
2,31
